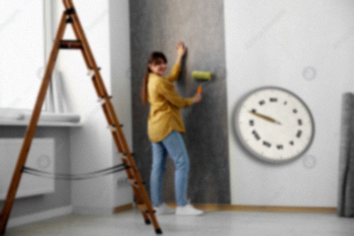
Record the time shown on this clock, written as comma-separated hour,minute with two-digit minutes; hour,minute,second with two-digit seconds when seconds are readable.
9,49
